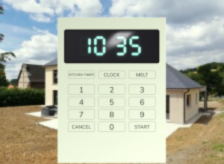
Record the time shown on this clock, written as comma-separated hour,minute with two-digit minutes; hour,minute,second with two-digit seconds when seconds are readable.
10,35
